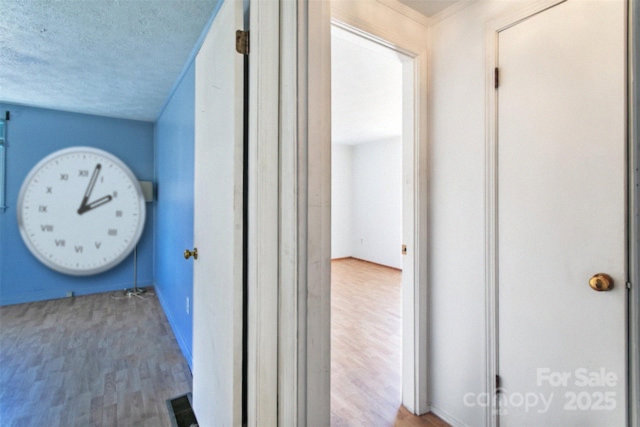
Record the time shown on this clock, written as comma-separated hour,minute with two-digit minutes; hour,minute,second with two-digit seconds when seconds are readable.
2,03
